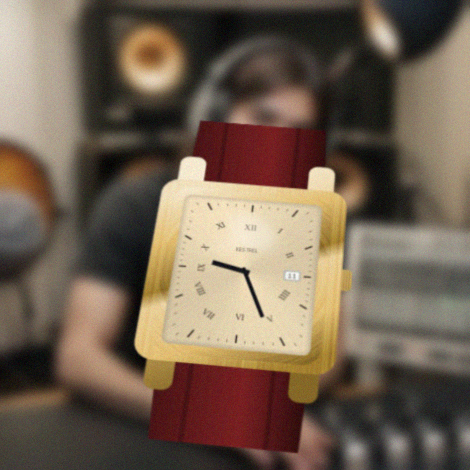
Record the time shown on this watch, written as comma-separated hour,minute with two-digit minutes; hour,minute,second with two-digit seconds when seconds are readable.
9,26
